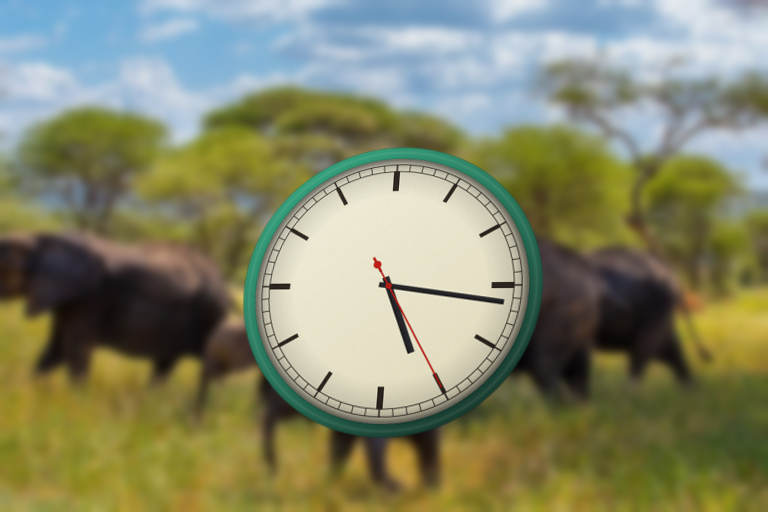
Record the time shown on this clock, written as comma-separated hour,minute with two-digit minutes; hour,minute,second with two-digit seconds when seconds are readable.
5,16,25
